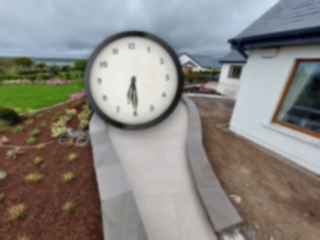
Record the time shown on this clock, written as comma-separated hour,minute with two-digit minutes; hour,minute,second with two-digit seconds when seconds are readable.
6,30
